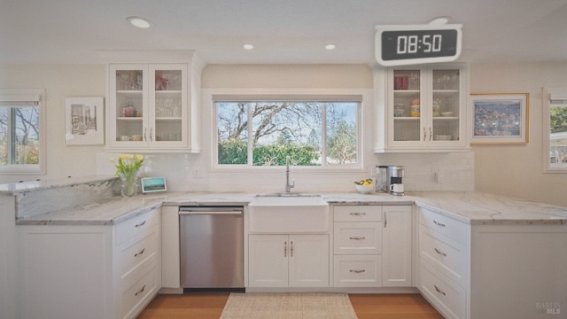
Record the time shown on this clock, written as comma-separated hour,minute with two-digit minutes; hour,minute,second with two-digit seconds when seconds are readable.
8,50
